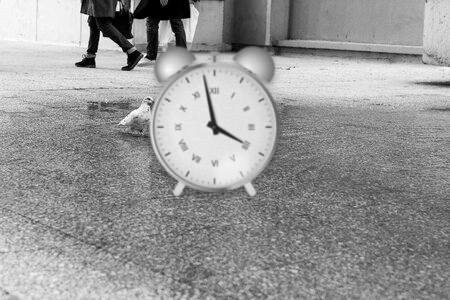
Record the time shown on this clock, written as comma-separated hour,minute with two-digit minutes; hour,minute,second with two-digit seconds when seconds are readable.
3,58
